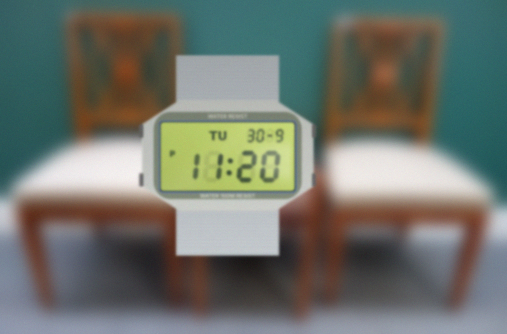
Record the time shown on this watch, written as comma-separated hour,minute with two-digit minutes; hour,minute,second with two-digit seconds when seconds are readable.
11,20
